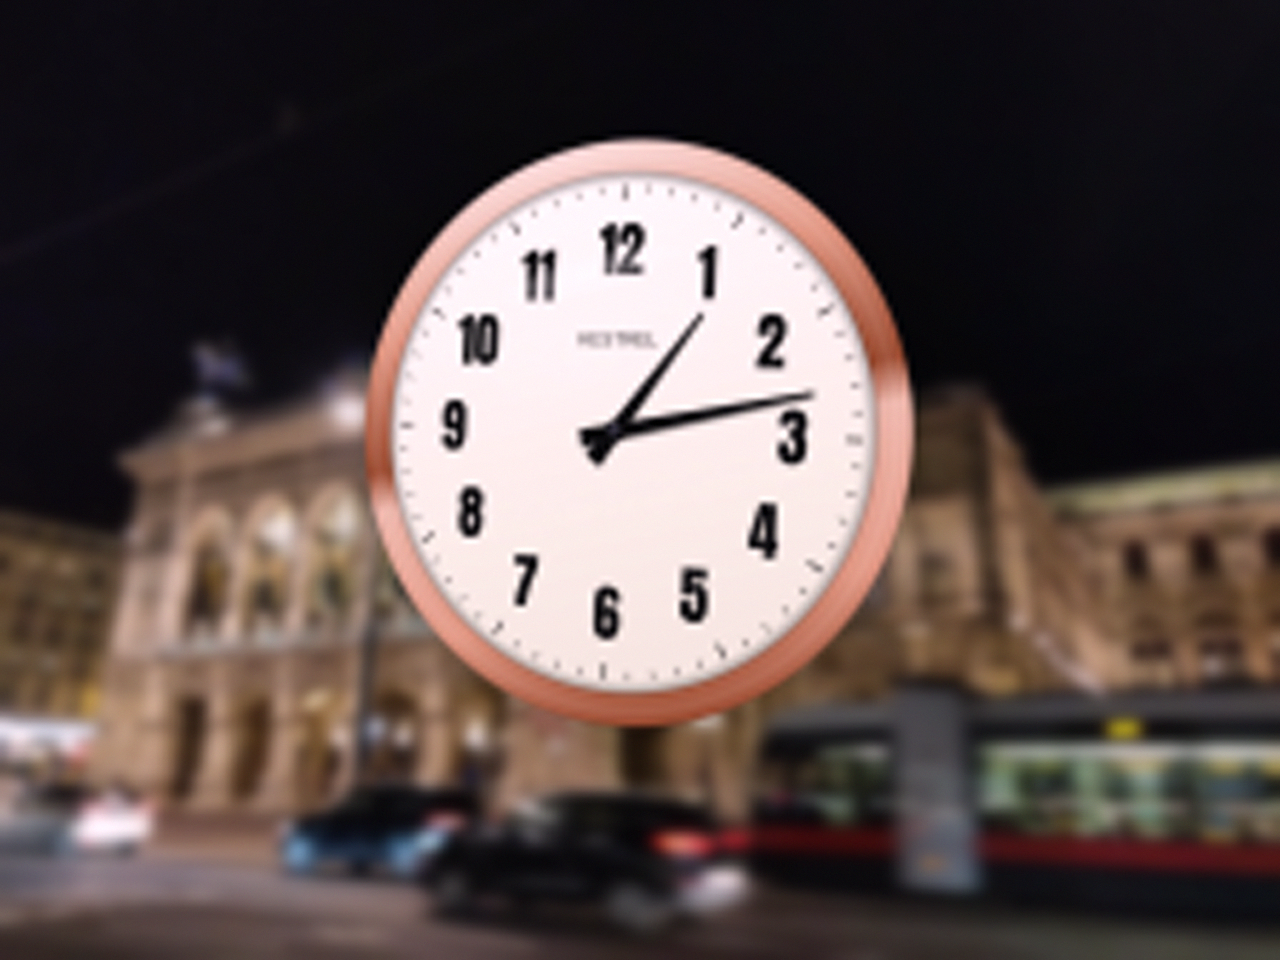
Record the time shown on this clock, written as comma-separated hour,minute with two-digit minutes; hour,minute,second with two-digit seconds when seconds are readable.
1,13
